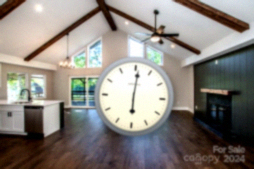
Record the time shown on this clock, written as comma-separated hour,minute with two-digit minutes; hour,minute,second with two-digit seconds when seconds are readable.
6,01
